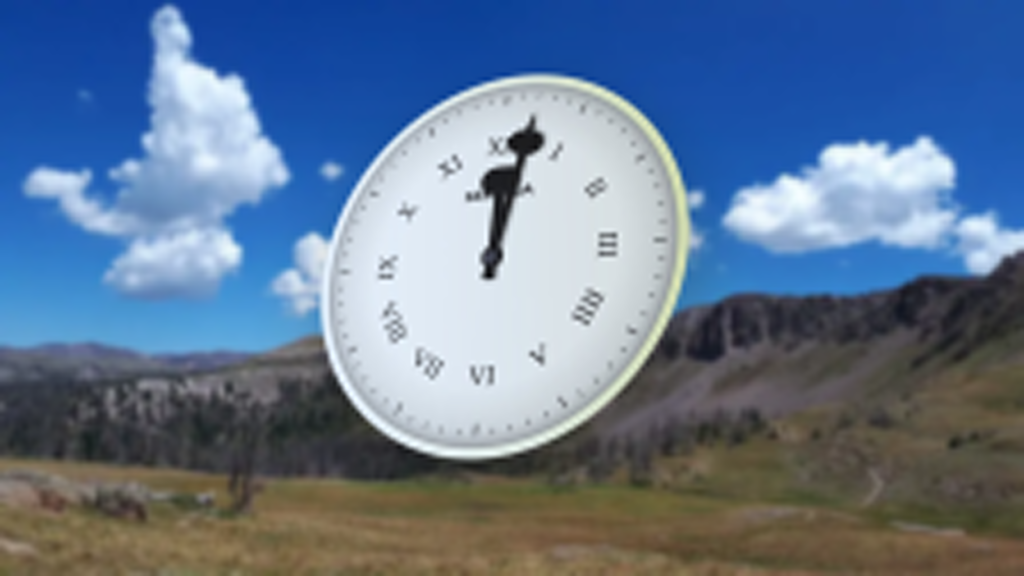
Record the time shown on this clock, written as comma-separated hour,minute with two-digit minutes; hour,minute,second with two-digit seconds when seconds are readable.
12,02
